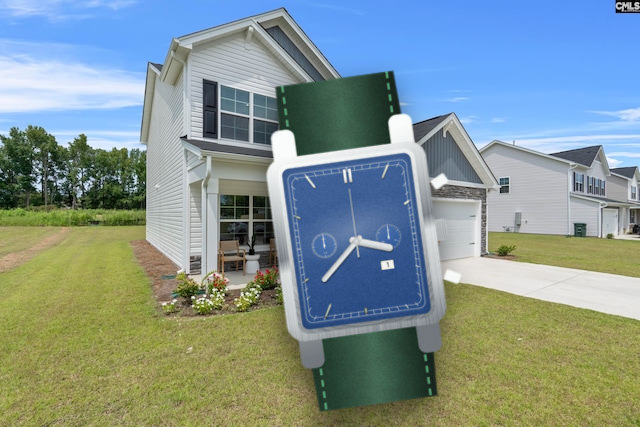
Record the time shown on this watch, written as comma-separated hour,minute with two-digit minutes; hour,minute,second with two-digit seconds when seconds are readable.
3,38
